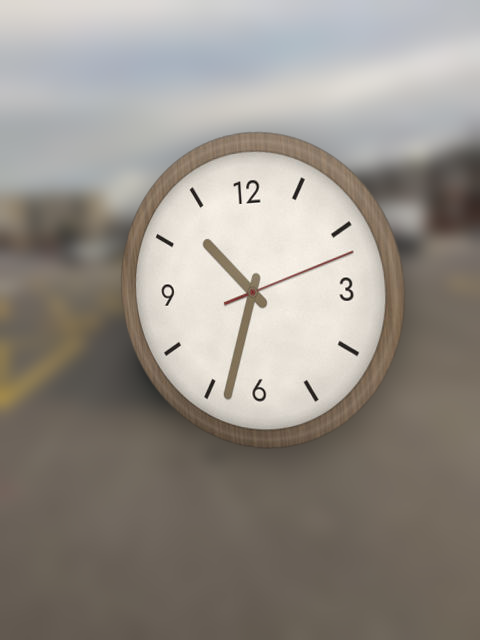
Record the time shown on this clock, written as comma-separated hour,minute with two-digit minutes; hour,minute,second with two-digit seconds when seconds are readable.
10,33,12
